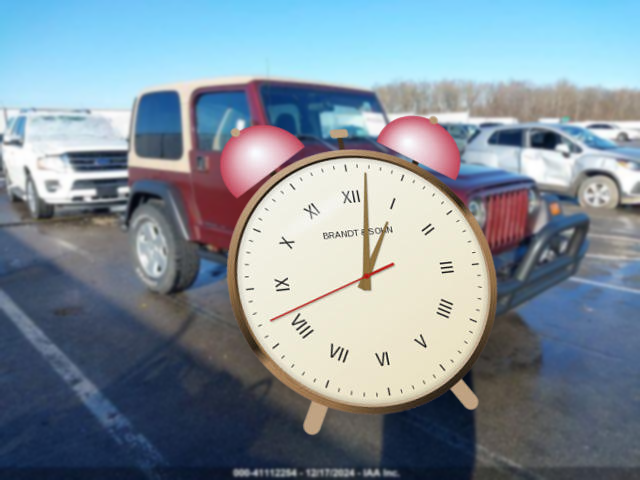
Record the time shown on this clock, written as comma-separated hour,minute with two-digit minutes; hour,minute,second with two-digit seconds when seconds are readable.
1,01,42
